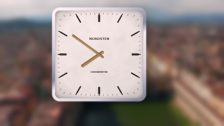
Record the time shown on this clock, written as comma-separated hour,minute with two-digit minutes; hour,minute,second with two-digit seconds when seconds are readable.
7,51
